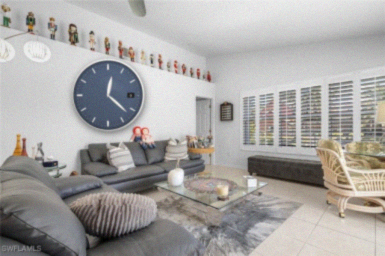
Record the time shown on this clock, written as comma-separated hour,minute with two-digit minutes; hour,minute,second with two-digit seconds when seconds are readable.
12,22
